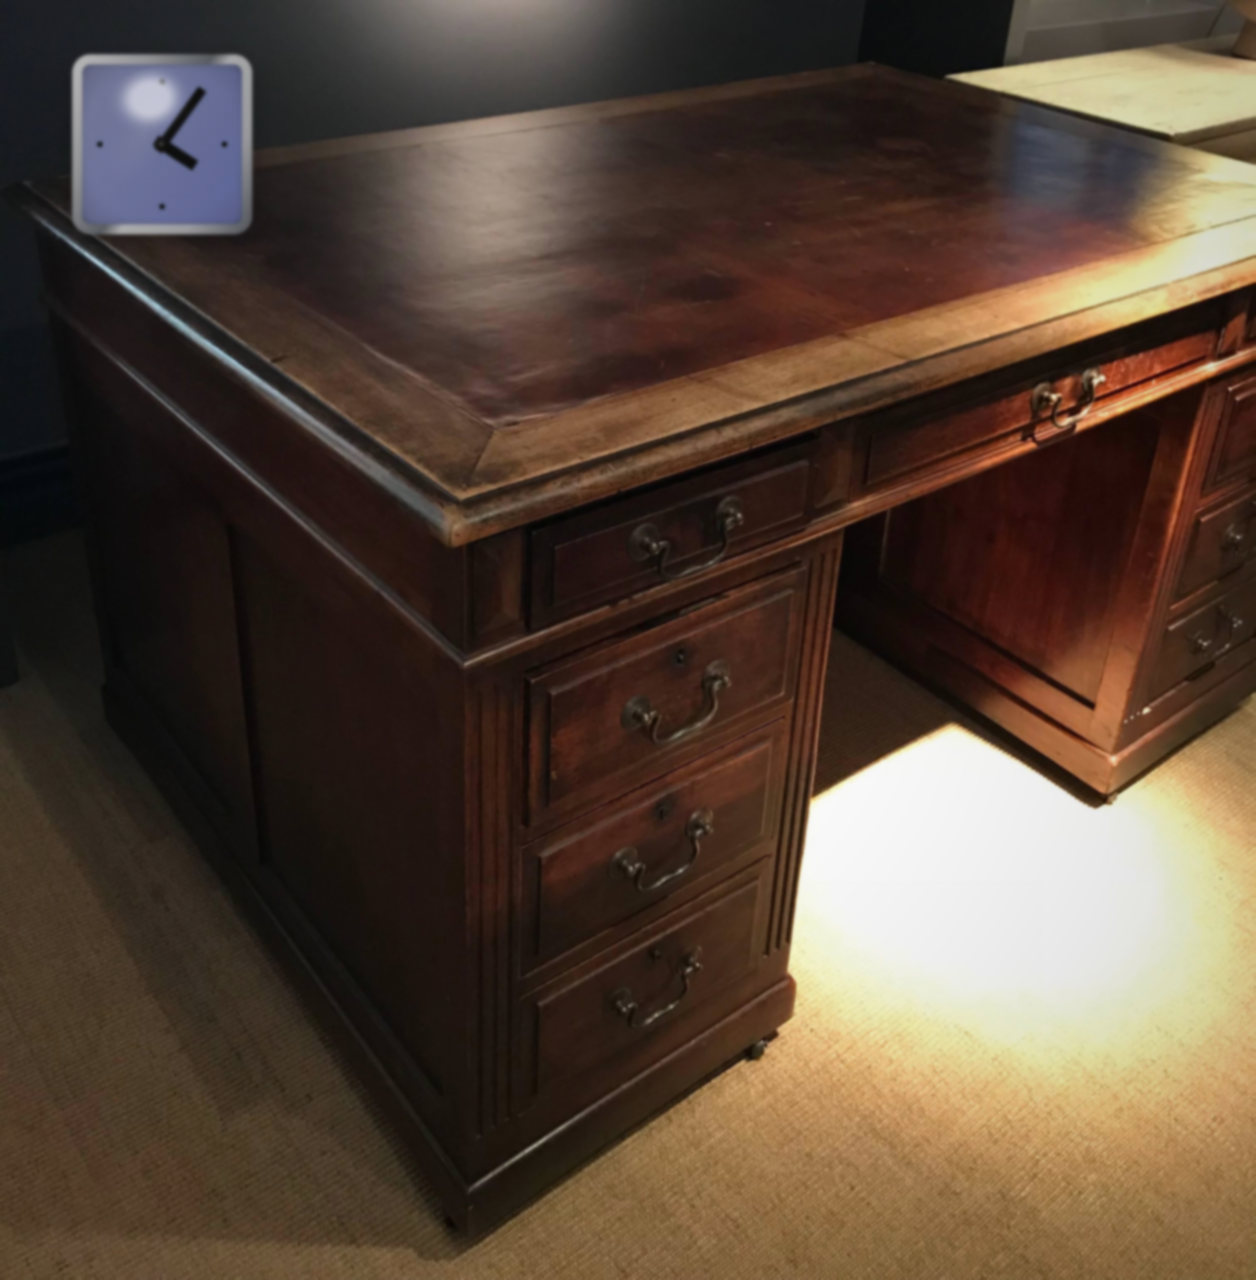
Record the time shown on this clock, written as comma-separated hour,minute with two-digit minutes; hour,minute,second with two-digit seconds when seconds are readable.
4,06
